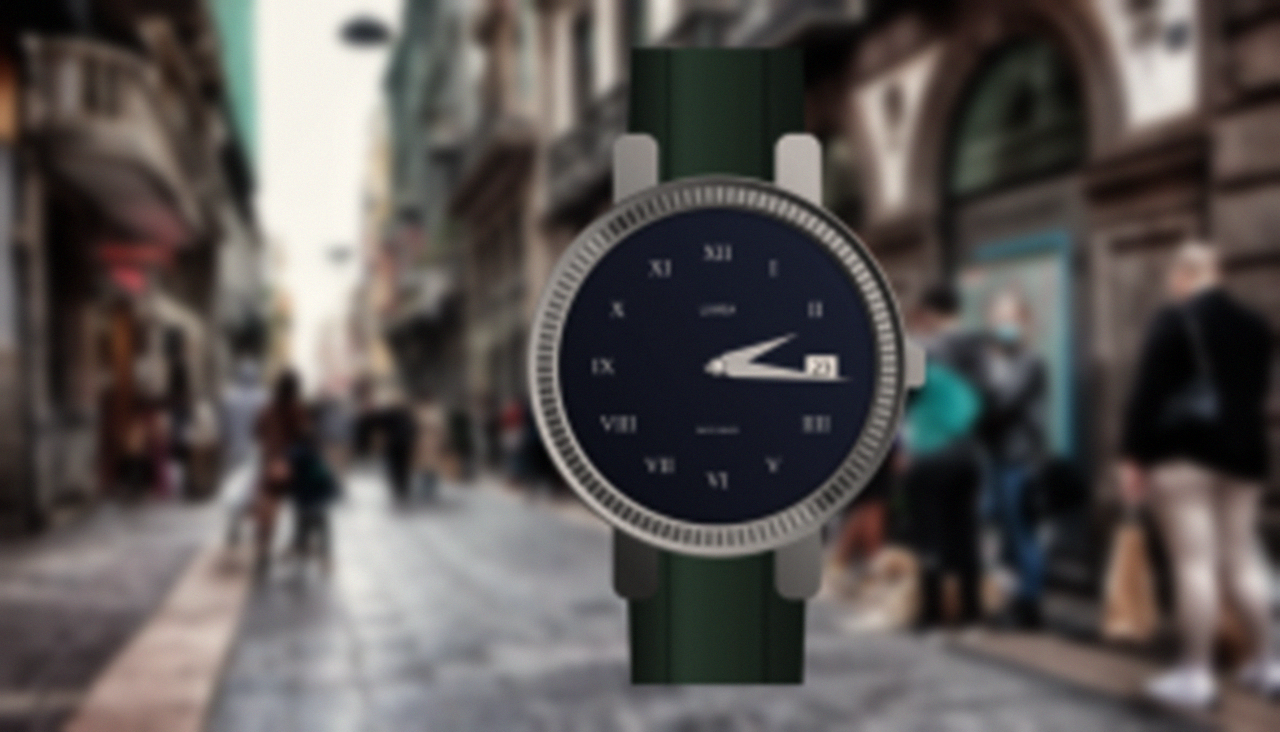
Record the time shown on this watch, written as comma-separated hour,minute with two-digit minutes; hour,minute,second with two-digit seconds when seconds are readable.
2,16
